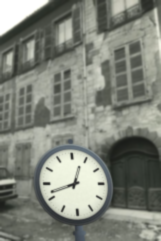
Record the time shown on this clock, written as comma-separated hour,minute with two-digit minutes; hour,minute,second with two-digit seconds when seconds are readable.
12,42
